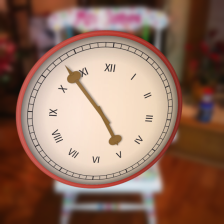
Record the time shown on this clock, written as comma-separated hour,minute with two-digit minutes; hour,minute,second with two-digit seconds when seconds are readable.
4,53
